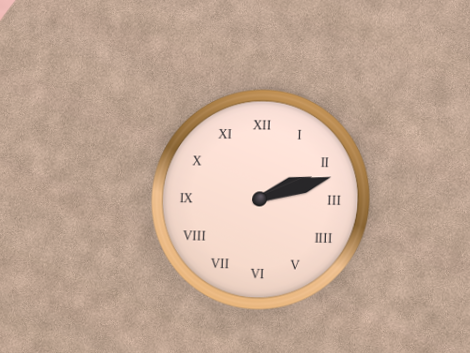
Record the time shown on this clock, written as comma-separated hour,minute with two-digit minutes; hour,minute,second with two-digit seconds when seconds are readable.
2,12
